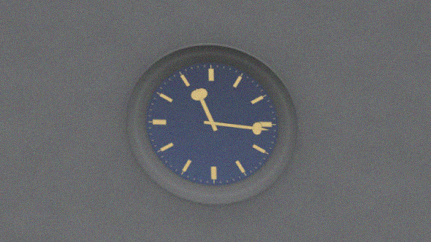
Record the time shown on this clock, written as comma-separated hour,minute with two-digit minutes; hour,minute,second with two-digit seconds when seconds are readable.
11,16
